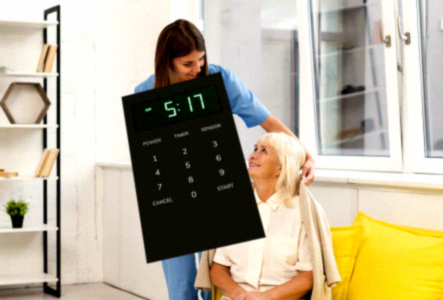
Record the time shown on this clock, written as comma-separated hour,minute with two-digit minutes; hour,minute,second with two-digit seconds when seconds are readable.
5,17
